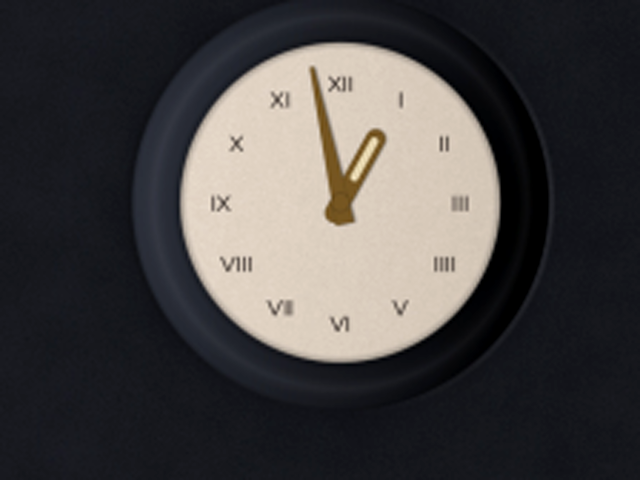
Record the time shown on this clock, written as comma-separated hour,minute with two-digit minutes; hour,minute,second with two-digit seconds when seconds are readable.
12,58
